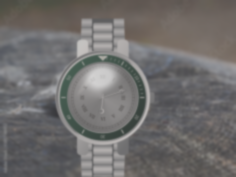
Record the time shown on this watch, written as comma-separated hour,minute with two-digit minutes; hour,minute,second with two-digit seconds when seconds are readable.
6,12
